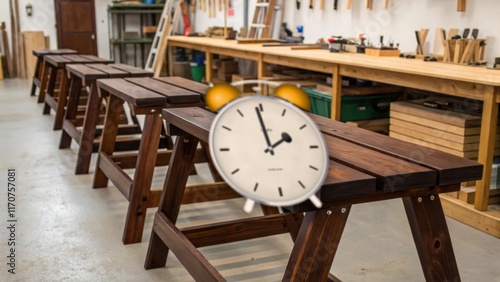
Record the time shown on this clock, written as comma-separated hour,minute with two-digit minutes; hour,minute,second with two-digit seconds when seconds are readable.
1,59
